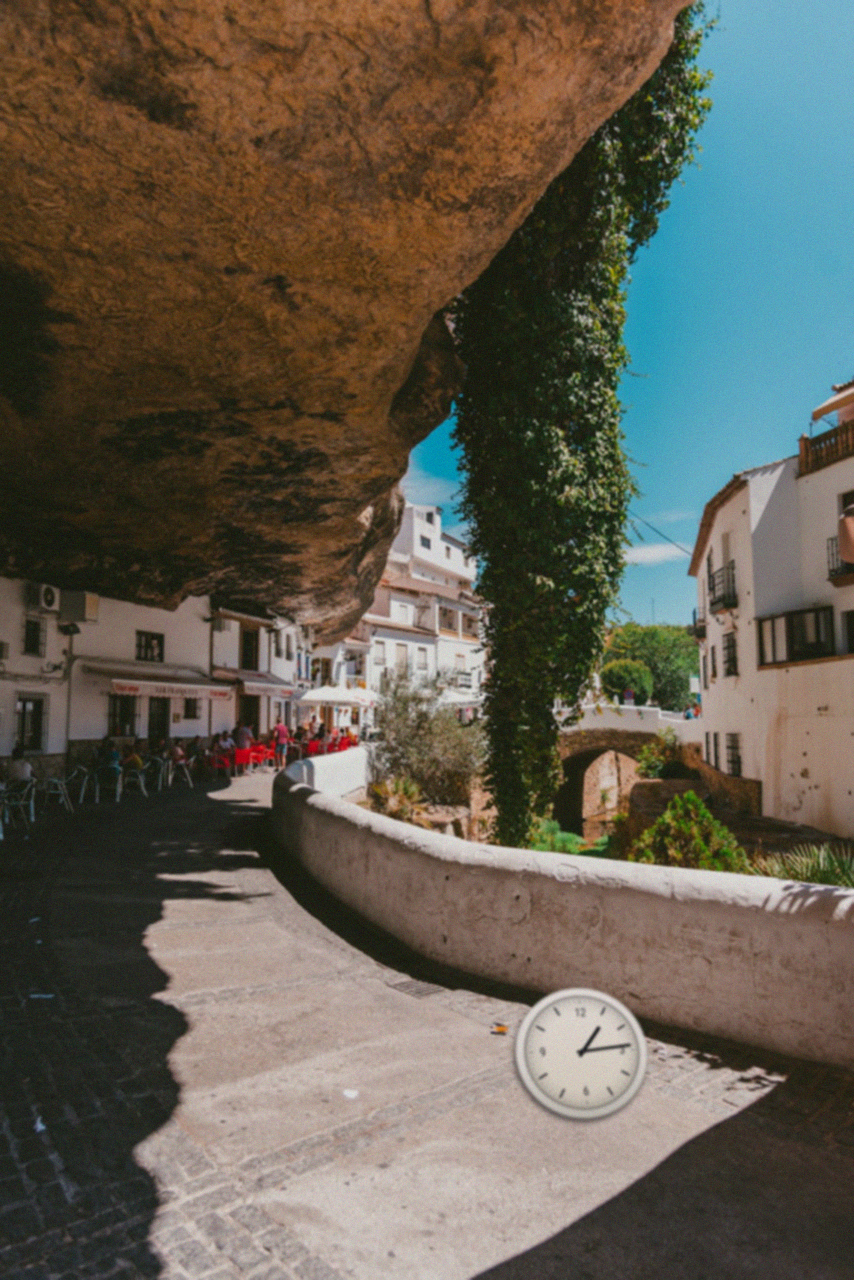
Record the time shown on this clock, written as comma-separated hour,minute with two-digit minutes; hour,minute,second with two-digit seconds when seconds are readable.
1,14
